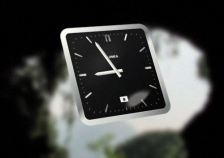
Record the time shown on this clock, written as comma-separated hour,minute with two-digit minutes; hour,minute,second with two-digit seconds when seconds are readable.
8,56
